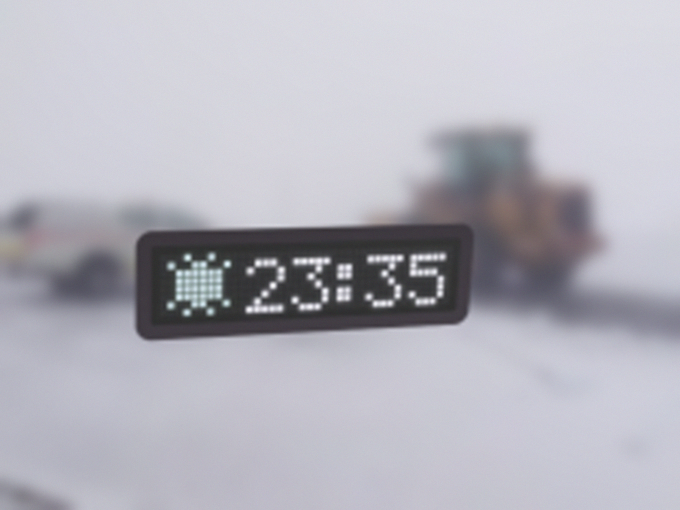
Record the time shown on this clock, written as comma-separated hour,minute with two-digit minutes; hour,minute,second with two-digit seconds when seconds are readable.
23,35
